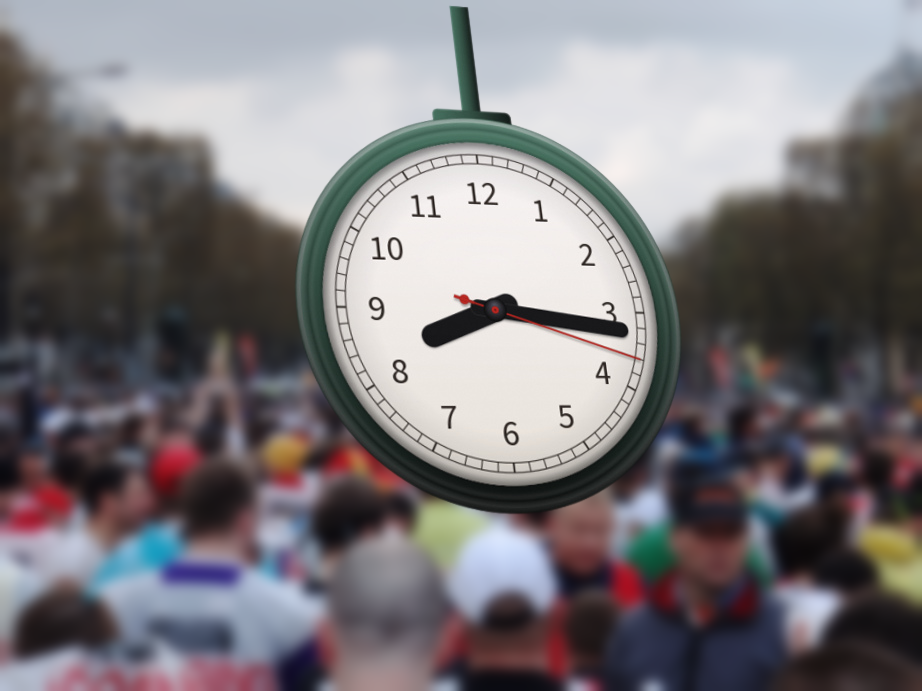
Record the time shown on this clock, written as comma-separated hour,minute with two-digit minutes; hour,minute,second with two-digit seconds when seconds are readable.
8,16,18
